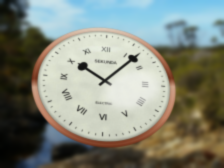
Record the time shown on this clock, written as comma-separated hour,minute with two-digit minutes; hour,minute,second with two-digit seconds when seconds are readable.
10,07
